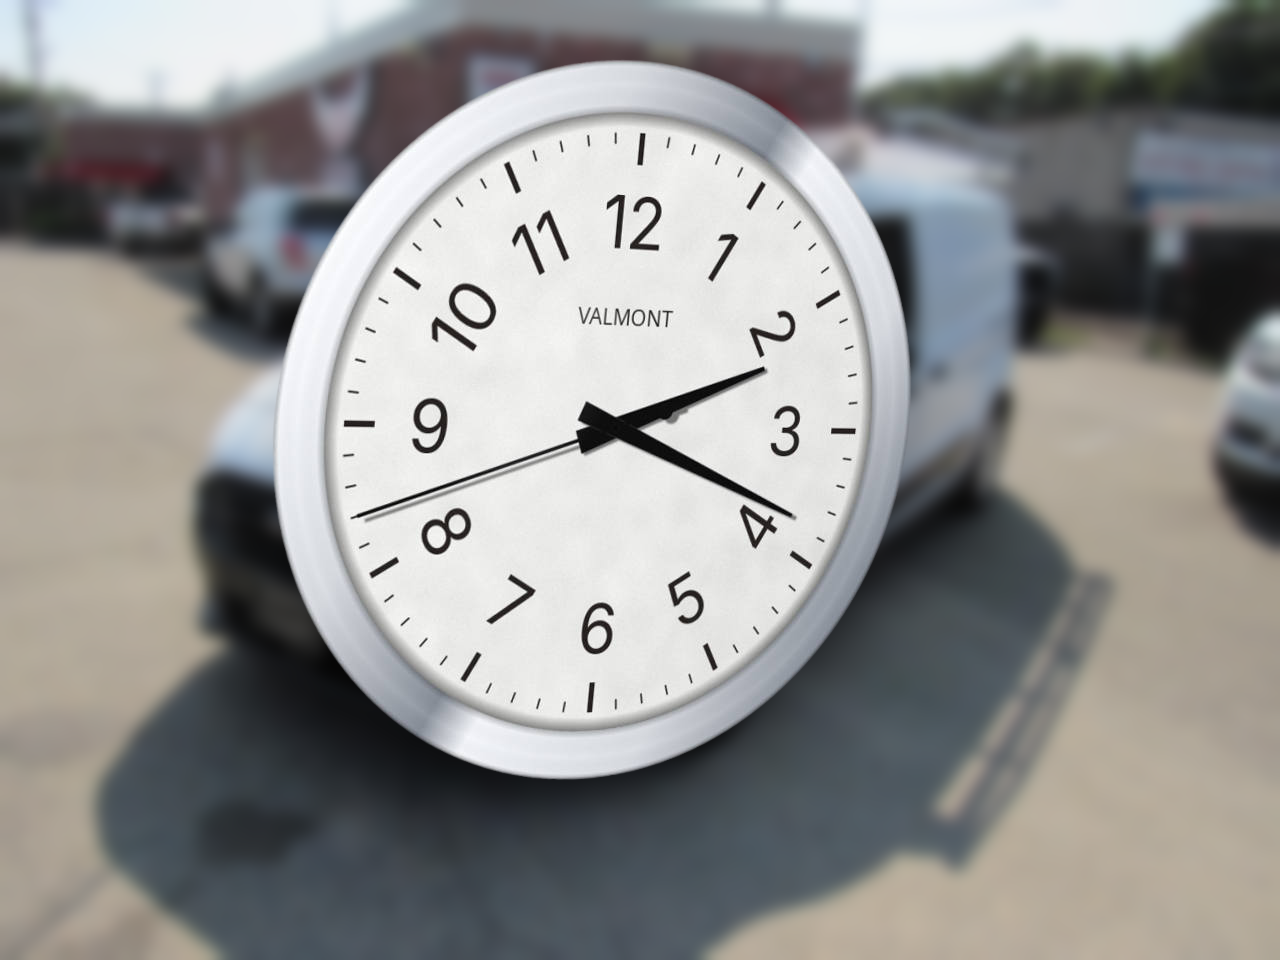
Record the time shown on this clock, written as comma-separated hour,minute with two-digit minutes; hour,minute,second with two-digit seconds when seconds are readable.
2,18,42
